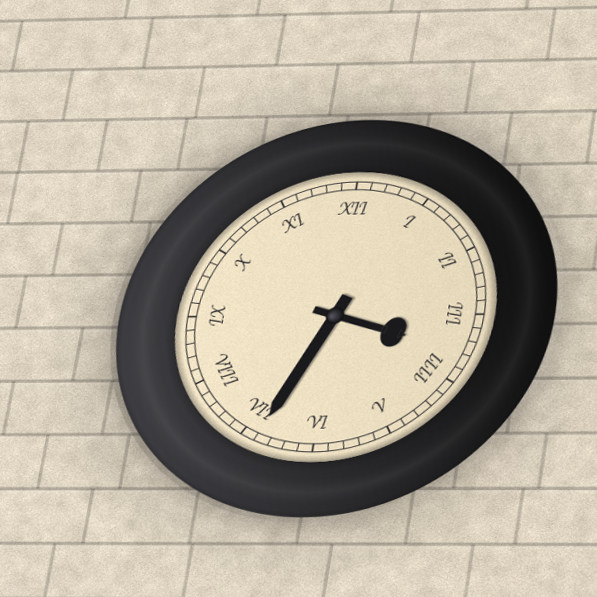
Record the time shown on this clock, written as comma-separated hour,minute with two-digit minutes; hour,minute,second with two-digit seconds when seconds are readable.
3,34
